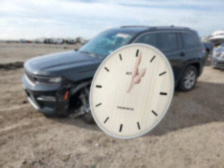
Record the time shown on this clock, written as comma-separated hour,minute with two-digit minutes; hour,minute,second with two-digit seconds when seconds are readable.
1,01
